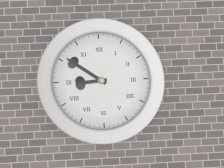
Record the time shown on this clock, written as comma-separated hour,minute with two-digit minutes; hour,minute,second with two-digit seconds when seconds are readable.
8,51
